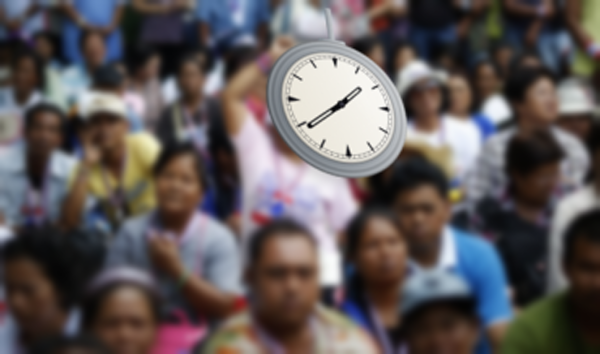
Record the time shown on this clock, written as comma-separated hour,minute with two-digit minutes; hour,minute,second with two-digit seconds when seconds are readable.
1,39
